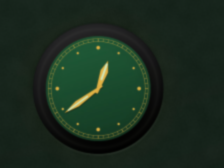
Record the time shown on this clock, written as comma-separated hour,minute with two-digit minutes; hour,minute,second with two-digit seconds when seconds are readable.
12,39
